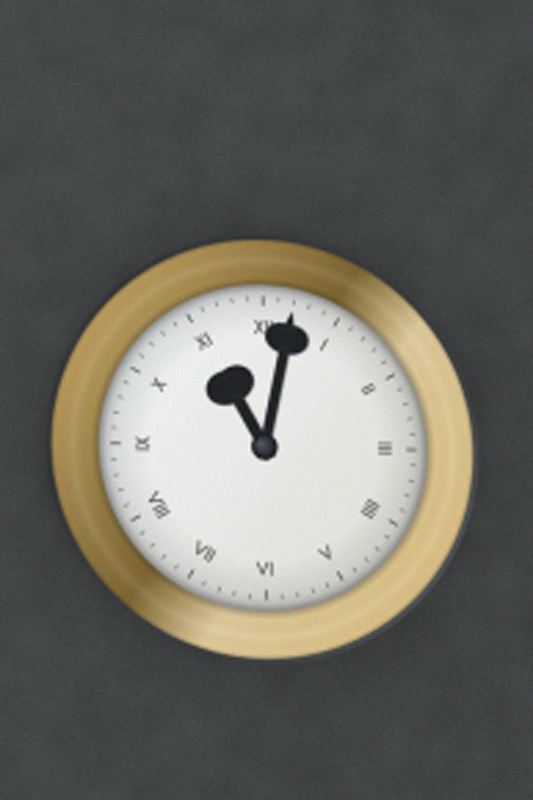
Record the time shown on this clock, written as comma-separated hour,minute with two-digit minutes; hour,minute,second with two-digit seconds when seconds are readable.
11,02
